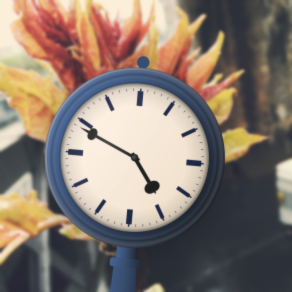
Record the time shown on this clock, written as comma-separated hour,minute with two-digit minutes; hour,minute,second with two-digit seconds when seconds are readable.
4,49
